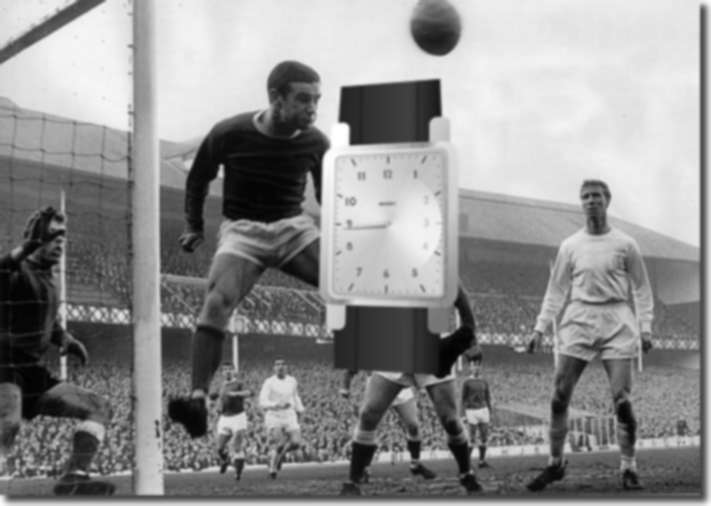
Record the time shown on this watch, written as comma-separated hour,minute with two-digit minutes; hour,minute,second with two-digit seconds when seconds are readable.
8,44
